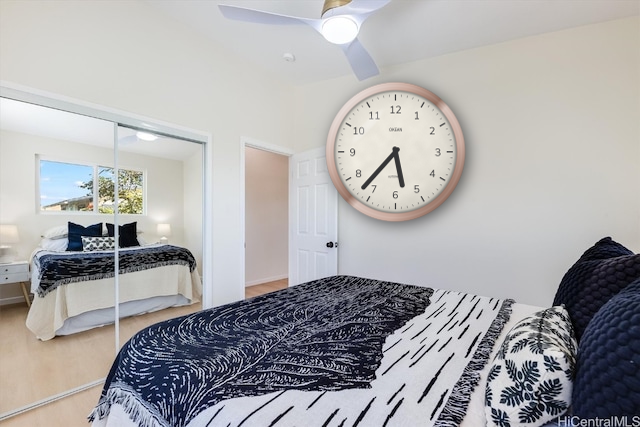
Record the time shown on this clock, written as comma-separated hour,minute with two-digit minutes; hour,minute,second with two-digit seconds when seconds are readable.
5,37
